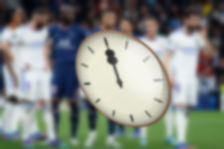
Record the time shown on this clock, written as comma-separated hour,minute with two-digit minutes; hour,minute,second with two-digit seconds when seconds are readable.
12,00
